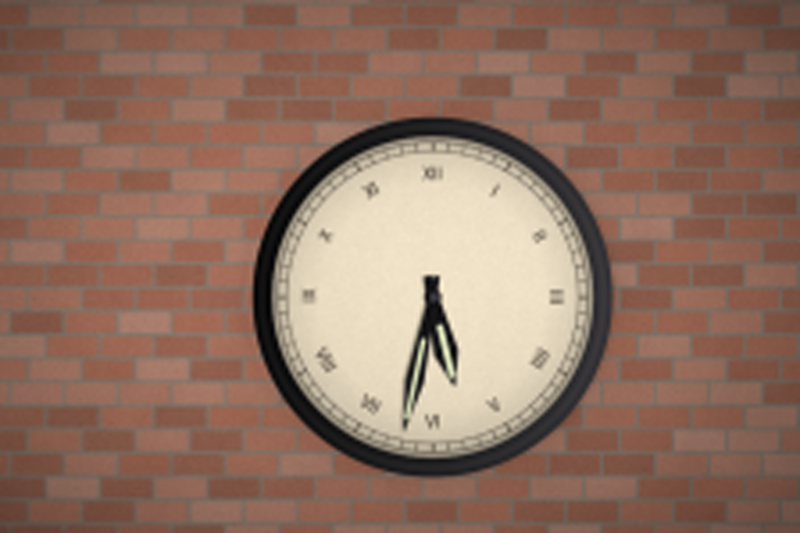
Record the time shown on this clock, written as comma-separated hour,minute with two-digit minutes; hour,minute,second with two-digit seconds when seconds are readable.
5,32
